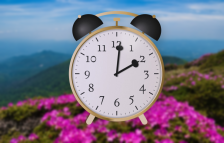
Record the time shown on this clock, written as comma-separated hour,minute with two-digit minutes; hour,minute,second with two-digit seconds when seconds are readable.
2,01
